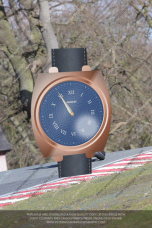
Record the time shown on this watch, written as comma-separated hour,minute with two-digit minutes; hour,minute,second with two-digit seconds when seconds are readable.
10,55
